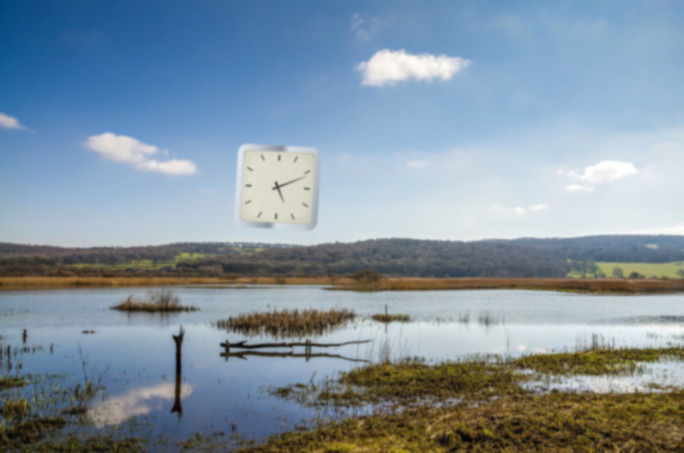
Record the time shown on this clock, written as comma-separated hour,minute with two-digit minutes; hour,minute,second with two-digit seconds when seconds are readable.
5,11
